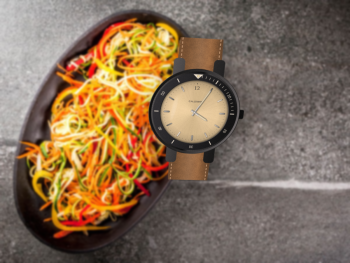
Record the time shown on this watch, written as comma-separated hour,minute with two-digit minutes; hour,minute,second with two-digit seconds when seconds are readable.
4,05
